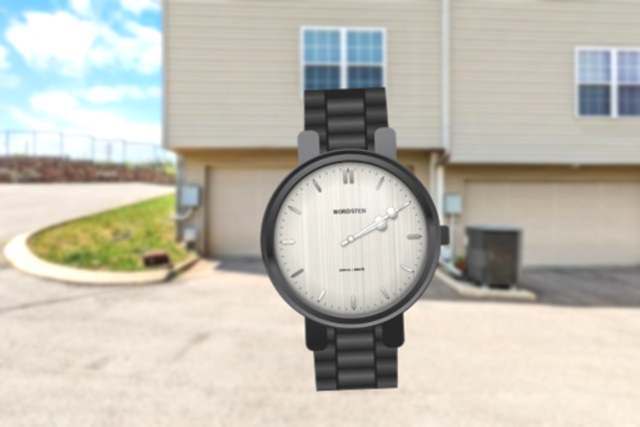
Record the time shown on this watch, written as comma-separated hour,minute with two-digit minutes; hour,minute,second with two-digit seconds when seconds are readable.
2,10
